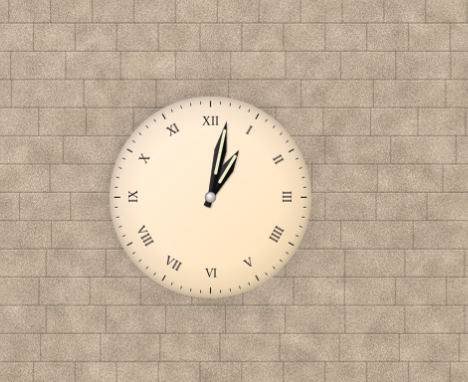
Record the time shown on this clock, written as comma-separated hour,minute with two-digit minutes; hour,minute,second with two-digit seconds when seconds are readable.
1,02
